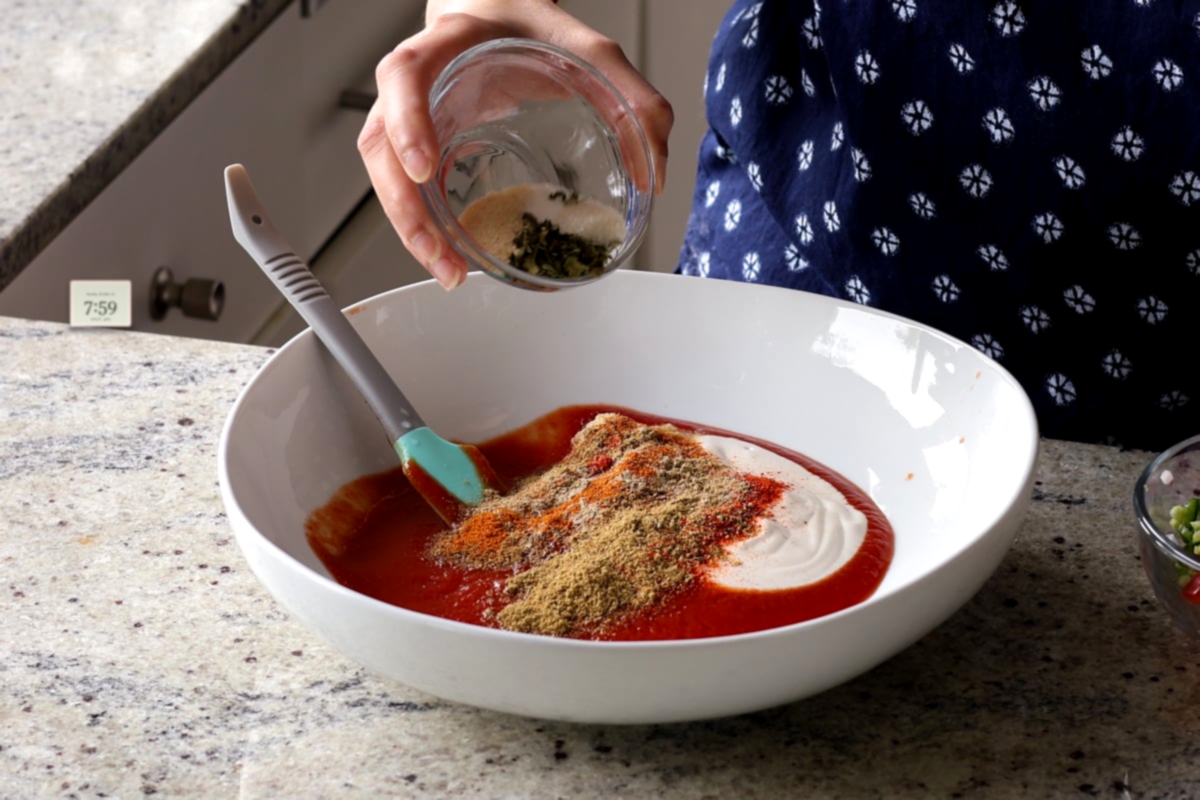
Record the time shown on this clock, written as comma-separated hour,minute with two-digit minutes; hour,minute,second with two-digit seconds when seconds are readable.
7,59
